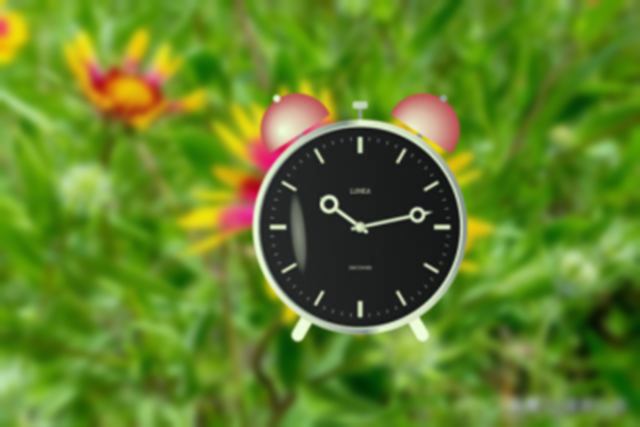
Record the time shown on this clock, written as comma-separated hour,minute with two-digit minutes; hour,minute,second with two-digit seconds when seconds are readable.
10,13
